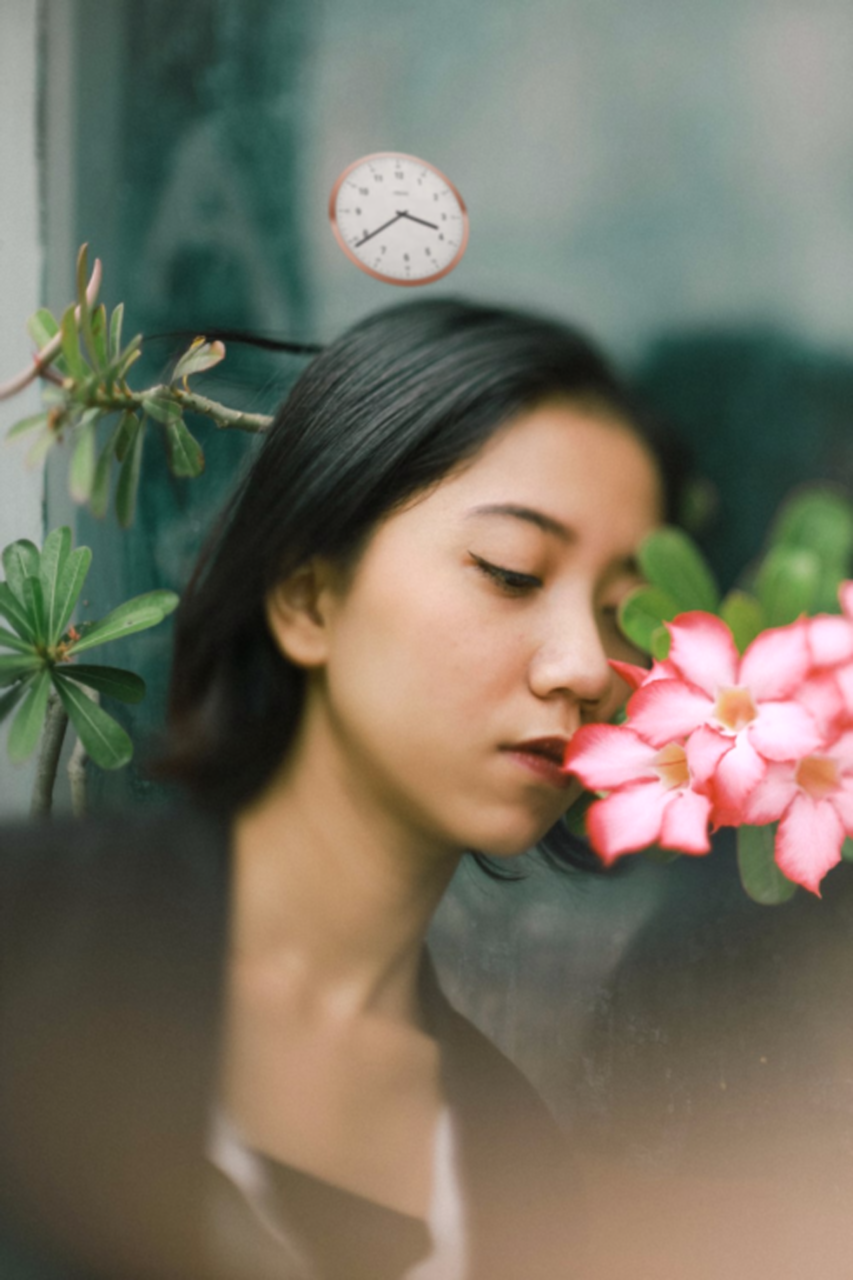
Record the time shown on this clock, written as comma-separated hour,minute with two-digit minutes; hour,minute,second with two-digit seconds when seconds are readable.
3,39
